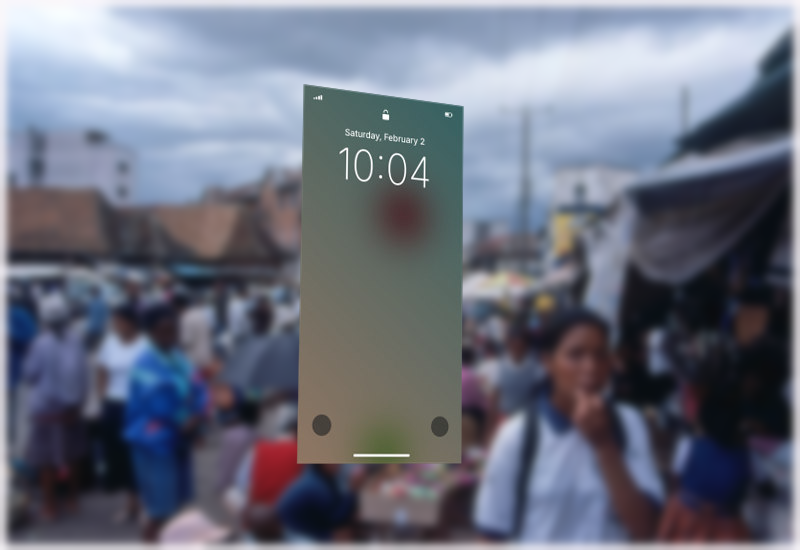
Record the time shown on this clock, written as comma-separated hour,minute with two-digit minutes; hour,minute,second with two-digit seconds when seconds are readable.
10,04
